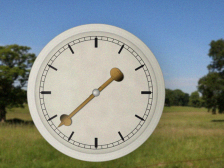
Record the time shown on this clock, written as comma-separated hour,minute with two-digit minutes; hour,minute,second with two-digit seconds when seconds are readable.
1,38
